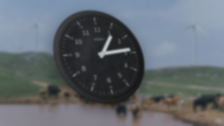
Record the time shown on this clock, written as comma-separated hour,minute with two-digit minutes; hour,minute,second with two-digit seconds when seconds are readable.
1,14
